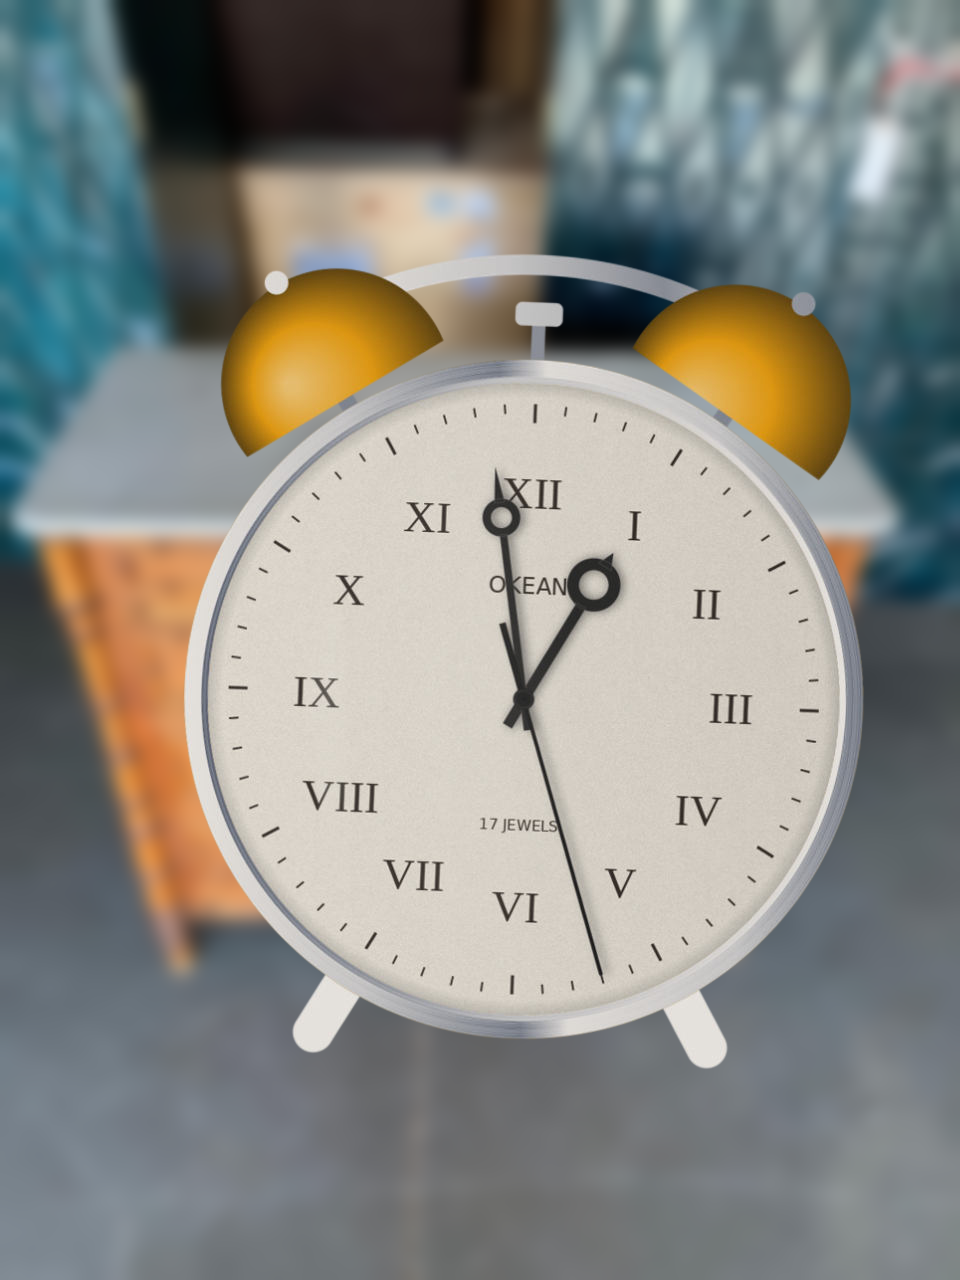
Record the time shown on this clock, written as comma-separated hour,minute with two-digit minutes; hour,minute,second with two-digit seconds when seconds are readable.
12,58,27
